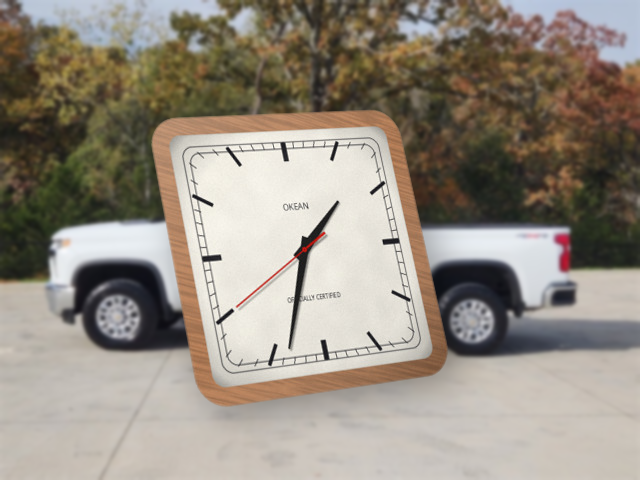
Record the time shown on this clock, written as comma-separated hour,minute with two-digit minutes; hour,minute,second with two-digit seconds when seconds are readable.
1,33,40
